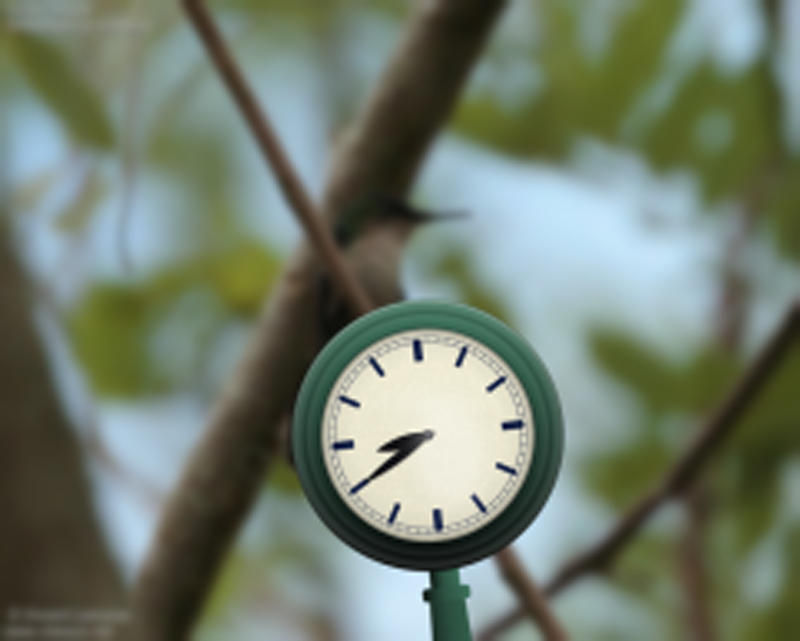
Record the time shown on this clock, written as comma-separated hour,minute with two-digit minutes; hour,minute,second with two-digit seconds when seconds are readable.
8,40
